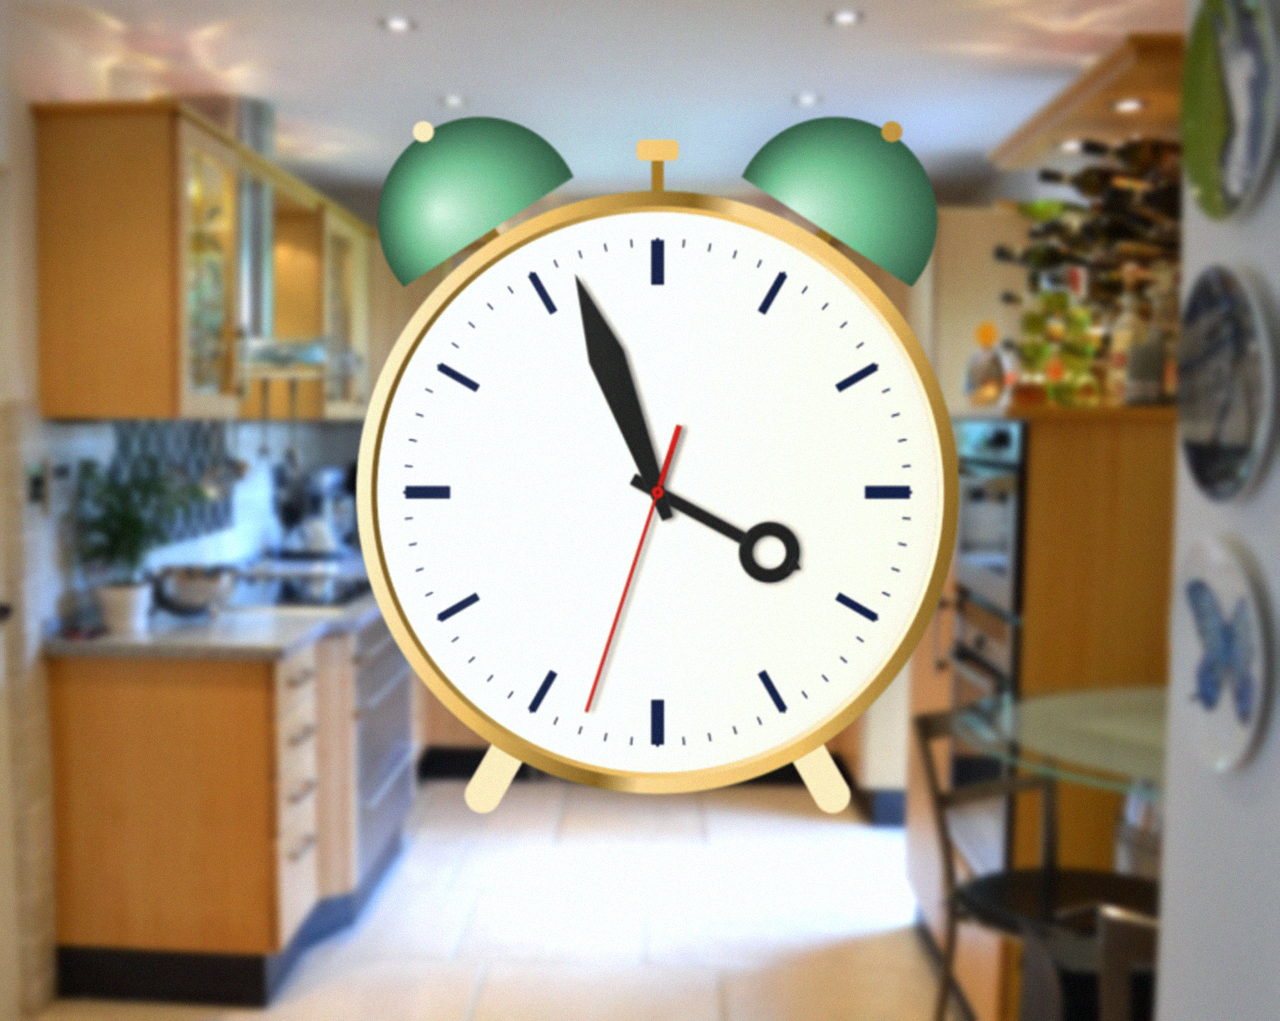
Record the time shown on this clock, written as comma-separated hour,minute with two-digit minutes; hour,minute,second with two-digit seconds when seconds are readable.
3,56,33
